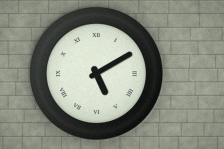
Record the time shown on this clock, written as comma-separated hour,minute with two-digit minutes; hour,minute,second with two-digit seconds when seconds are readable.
5,10
